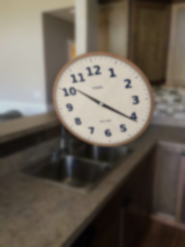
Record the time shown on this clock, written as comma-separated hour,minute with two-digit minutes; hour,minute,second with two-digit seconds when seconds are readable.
10,21
